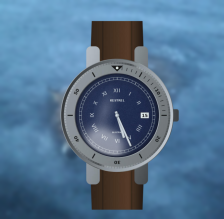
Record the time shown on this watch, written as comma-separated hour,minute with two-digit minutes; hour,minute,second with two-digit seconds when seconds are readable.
5,26
